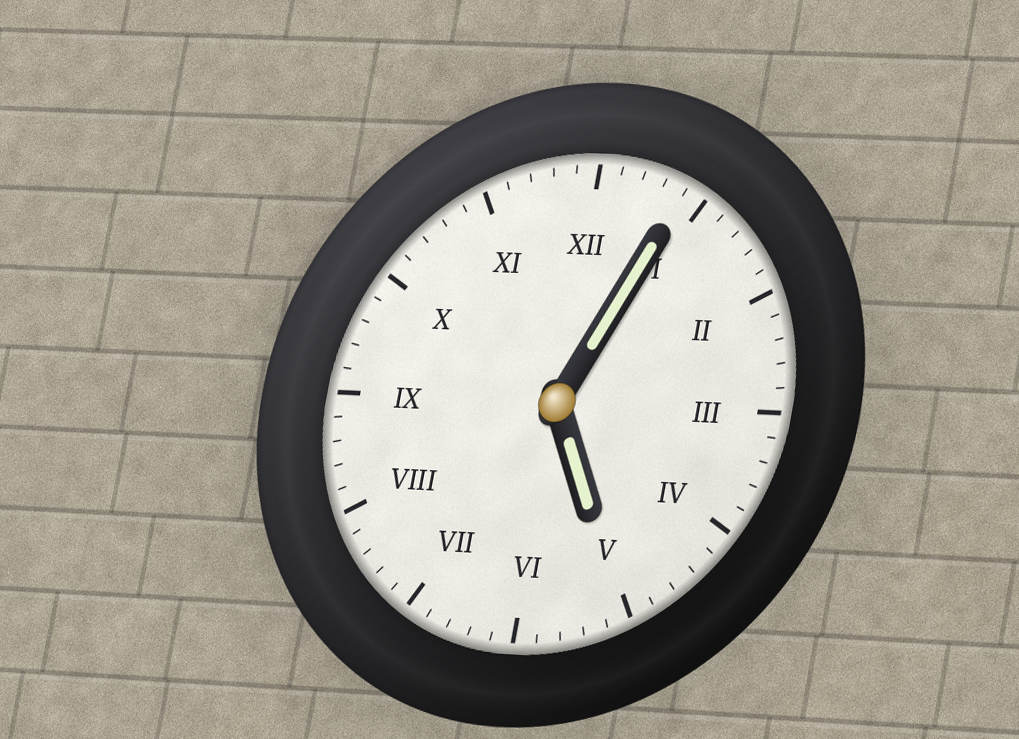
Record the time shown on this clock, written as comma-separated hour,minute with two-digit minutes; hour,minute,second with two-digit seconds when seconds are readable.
5,04
